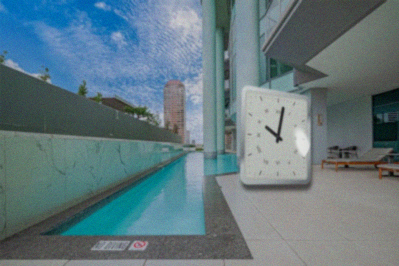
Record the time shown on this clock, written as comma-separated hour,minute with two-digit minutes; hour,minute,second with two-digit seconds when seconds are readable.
10,02
